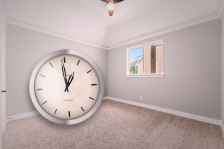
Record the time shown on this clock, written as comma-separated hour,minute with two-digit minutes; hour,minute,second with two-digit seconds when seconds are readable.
12,59
